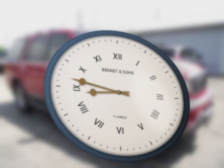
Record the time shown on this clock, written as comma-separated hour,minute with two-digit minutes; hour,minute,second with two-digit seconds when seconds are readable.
8,47
